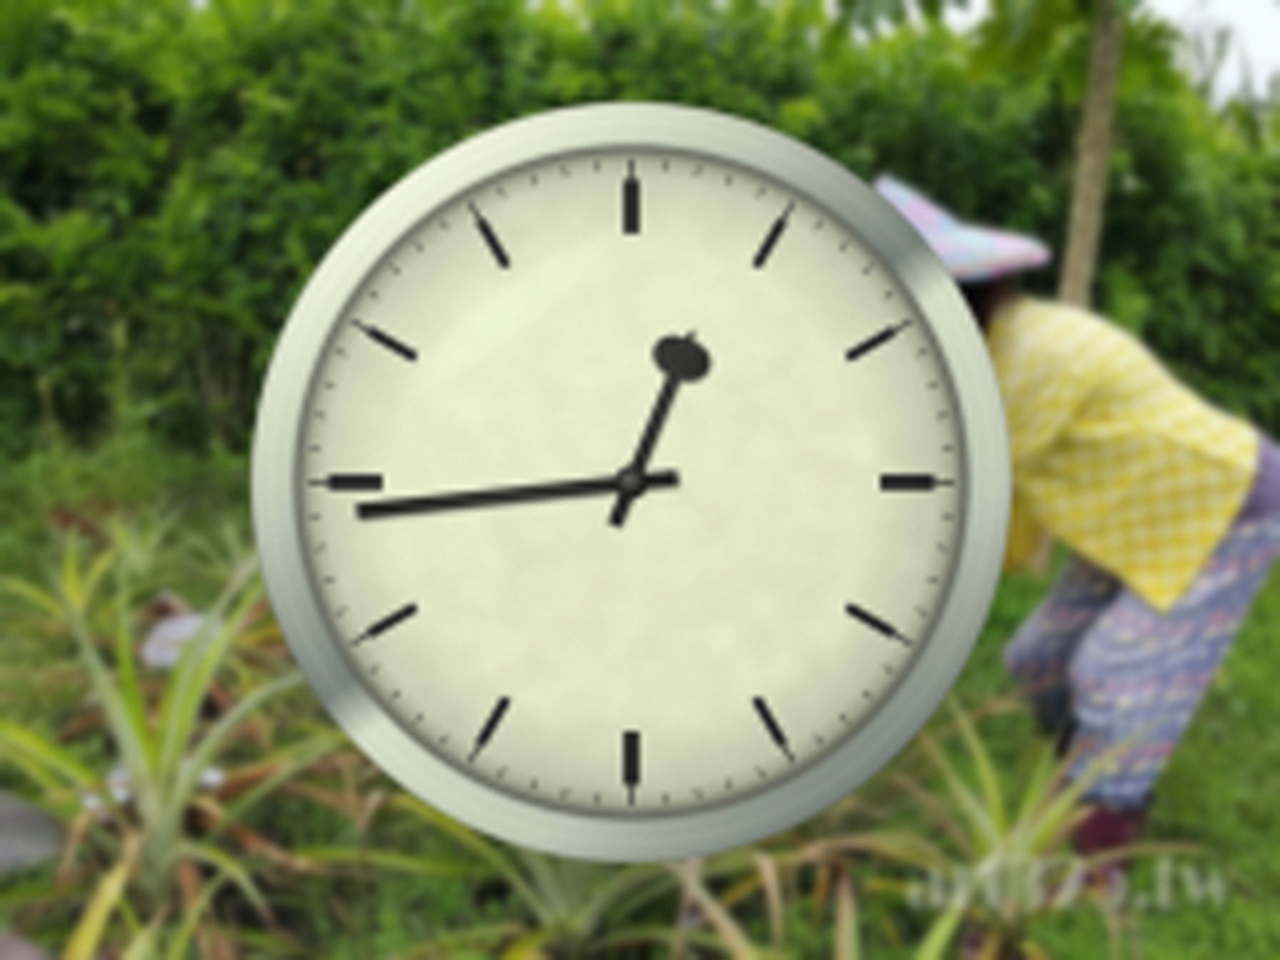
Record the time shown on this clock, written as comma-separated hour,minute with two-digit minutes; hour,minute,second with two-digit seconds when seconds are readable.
12,44
